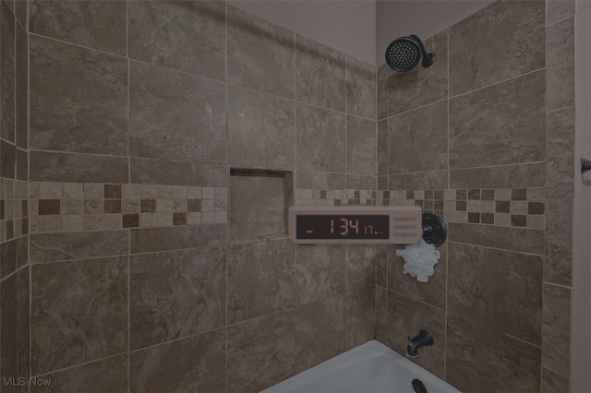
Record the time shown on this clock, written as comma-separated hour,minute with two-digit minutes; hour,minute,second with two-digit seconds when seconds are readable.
1,34,17
